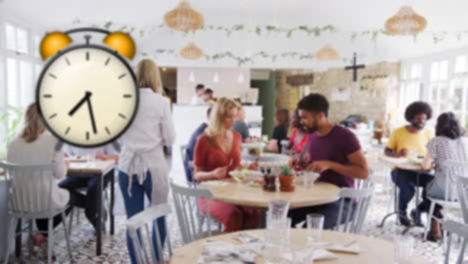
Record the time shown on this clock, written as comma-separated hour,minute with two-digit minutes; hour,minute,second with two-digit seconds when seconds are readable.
7,28
